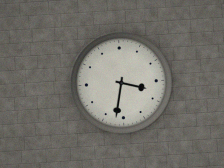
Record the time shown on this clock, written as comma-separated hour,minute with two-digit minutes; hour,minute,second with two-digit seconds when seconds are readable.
3,32
